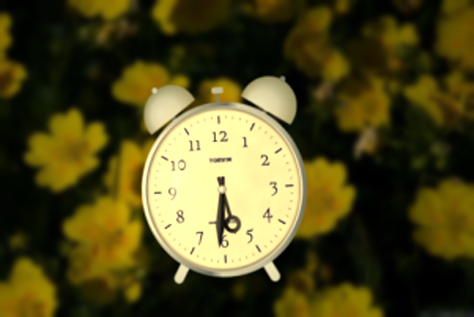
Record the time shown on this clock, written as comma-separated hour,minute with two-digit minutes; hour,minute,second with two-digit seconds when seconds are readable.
5,31
